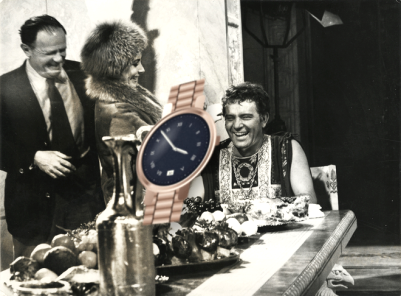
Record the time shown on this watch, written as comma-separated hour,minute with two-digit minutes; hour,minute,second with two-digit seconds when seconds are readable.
3,53
